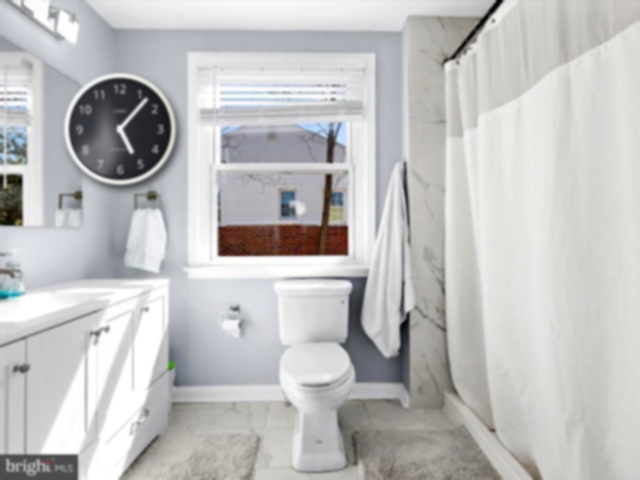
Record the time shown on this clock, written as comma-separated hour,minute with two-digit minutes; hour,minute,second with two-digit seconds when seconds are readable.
5,07
